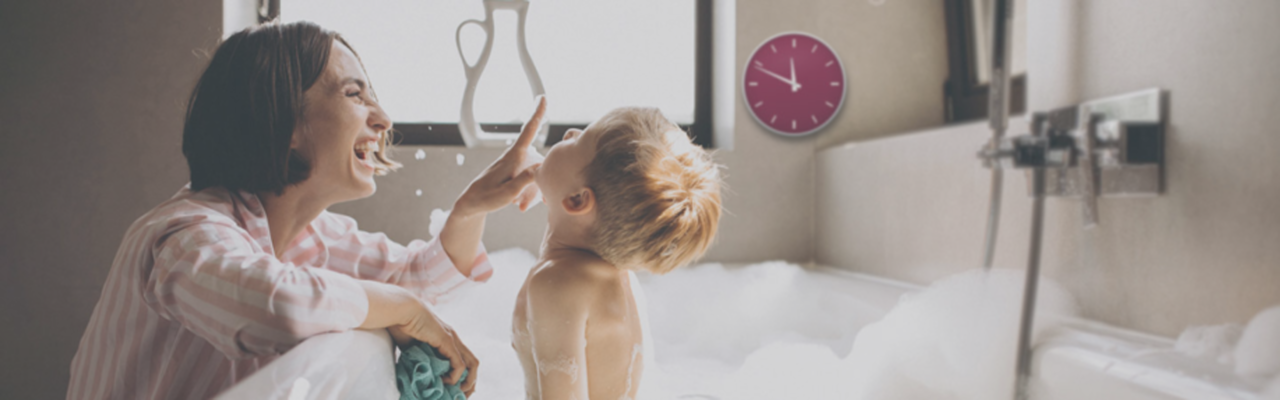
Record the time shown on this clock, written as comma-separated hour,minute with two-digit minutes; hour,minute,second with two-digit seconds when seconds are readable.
11,49
